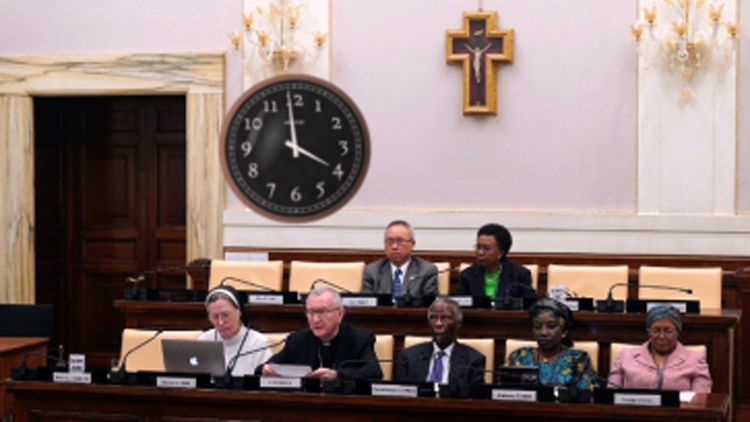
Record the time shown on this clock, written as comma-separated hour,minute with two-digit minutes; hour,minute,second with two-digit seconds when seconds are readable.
3,59
